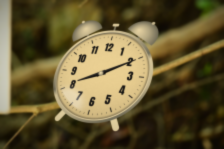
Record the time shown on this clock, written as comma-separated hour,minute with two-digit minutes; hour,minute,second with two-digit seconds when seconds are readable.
8,10
